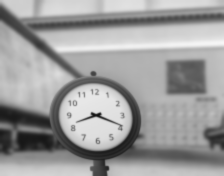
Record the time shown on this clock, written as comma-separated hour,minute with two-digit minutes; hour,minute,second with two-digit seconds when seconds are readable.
8,19
